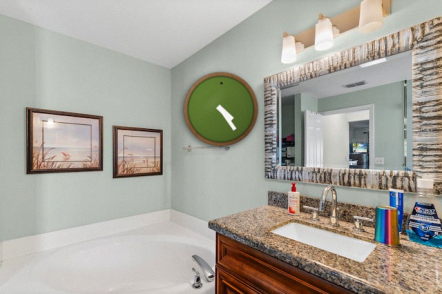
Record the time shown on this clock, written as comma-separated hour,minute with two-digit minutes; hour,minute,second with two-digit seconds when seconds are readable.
4,24
